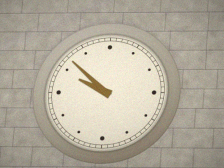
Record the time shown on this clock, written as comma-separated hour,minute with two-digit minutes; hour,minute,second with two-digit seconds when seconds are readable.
9,52
